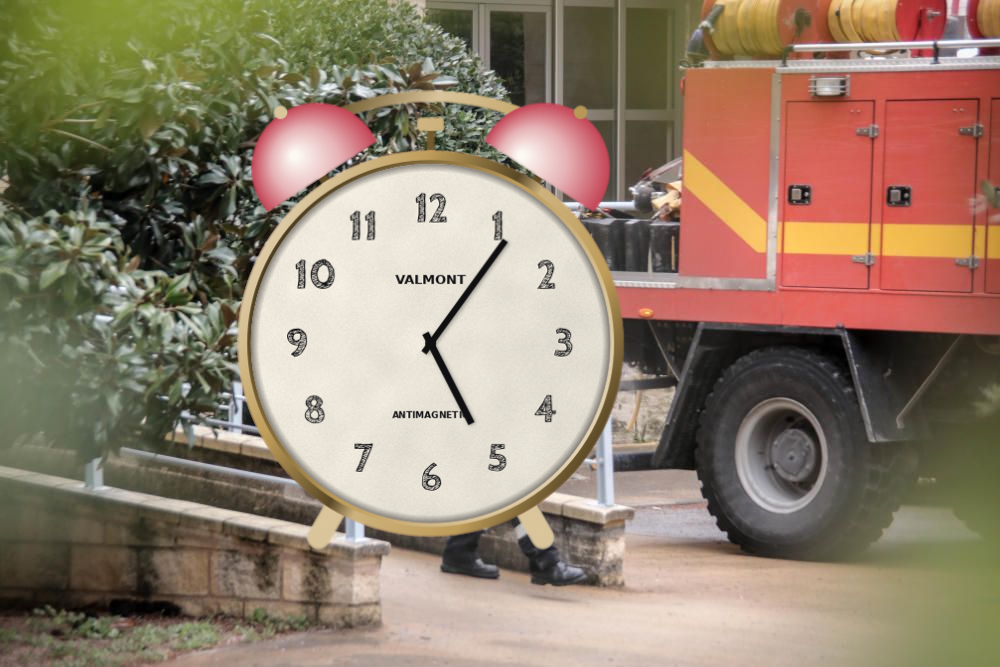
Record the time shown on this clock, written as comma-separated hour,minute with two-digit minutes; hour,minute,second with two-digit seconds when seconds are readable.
5,06
